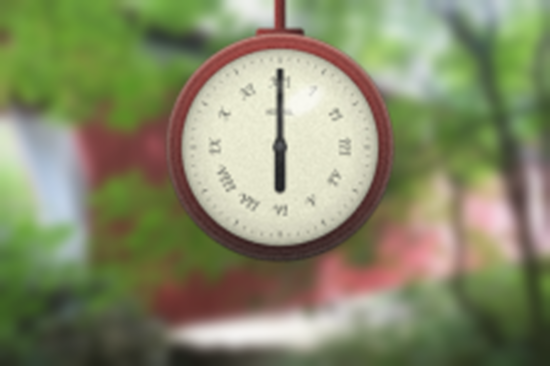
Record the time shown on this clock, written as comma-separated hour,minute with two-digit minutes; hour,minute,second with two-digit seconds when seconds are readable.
6,00
